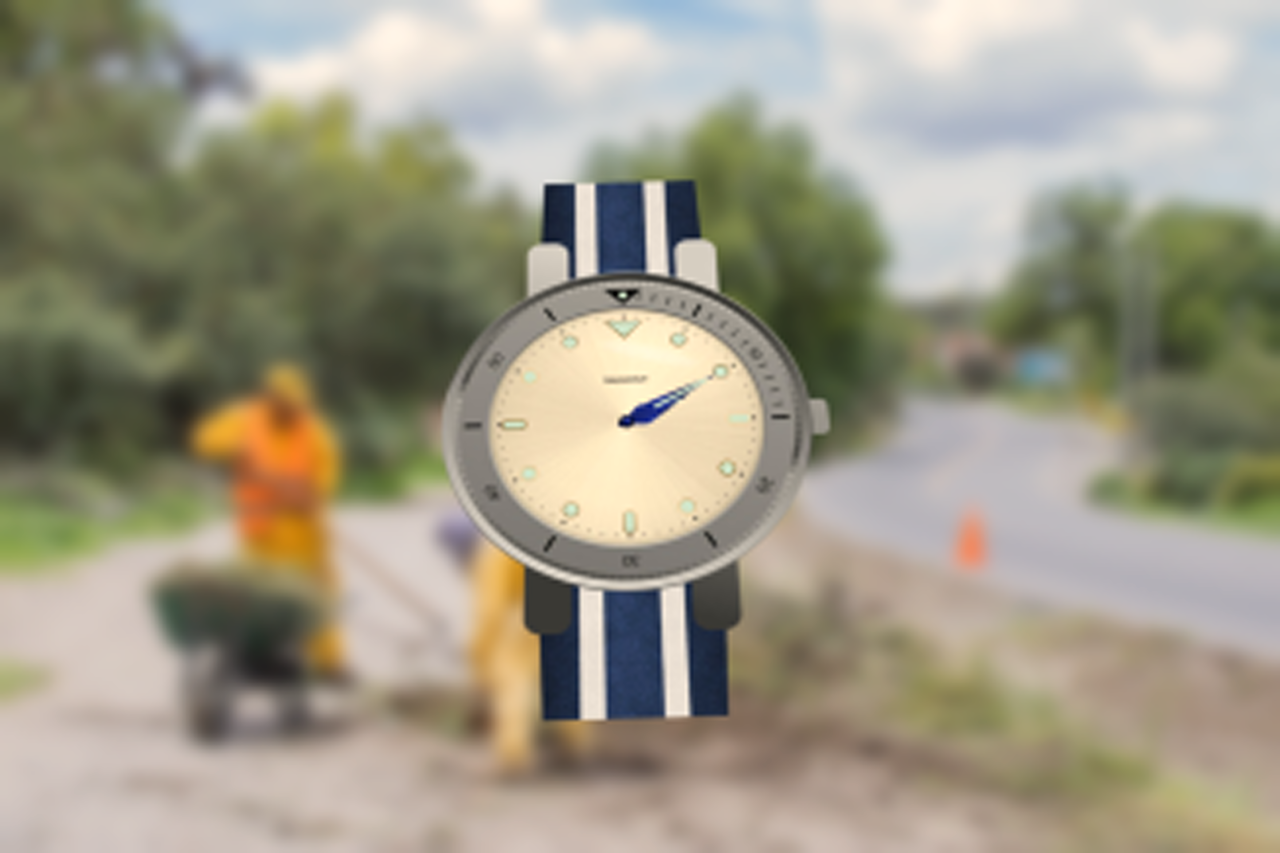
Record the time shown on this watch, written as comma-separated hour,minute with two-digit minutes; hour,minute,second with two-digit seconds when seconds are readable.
2,10
